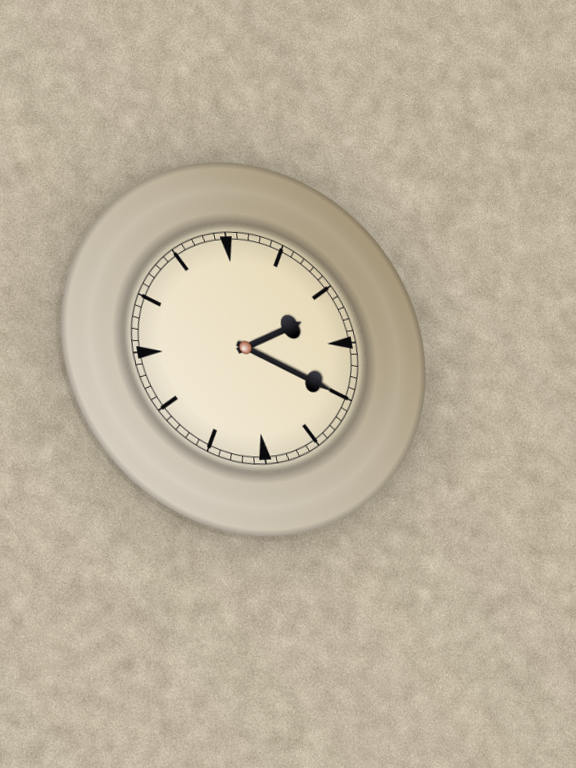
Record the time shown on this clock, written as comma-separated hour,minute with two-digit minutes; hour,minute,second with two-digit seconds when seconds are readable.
2,20
